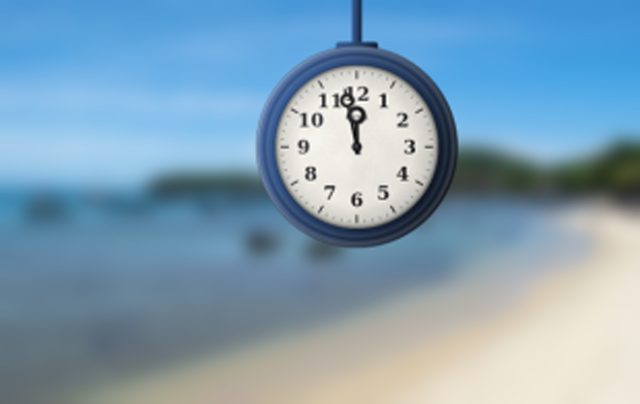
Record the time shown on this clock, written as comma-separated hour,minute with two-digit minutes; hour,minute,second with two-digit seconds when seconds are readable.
11,58
